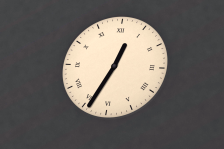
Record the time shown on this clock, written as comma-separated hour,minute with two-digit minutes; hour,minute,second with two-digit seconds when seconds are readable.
12,34
